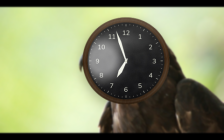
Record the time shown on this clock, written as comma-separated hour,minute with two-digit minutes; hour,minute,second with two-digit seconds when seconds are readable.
6,57
